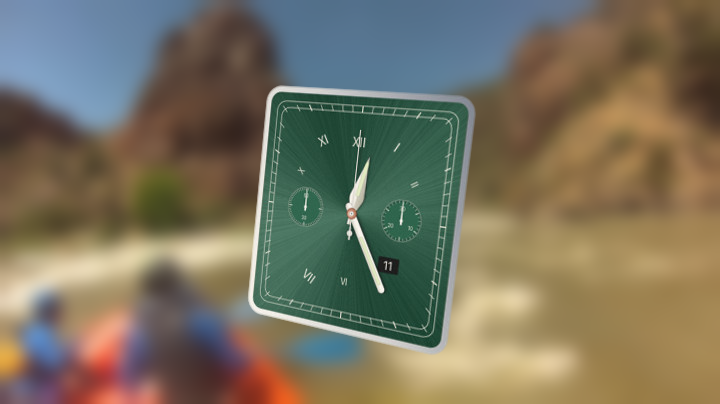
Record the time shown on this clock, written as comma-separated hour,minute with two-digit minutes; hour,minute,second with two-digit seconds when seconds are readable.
12,25
